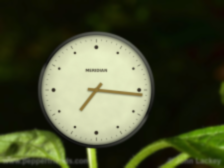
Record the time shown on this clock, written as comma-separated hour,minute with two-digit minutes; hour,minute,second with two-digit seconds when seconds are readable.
7,16
